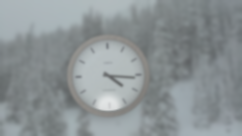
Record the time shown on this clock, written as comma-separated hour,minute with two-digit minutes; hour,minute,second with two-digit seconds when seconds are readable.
4,16
